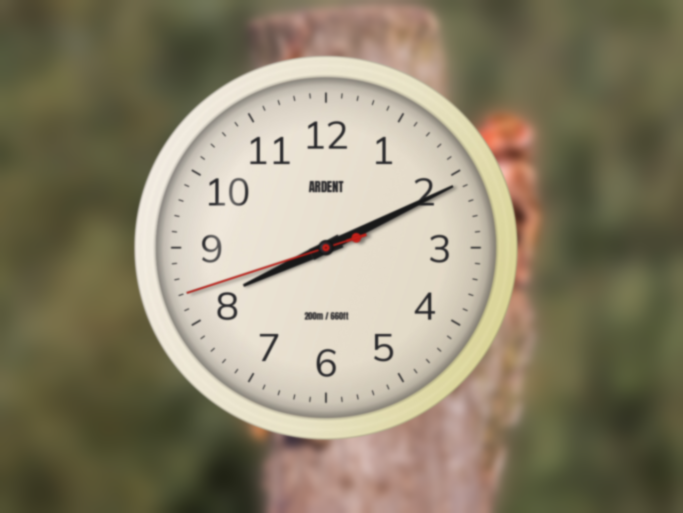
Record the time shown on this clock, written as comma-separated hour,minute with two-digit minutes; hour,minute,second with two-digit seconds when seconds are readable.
8,10,42
